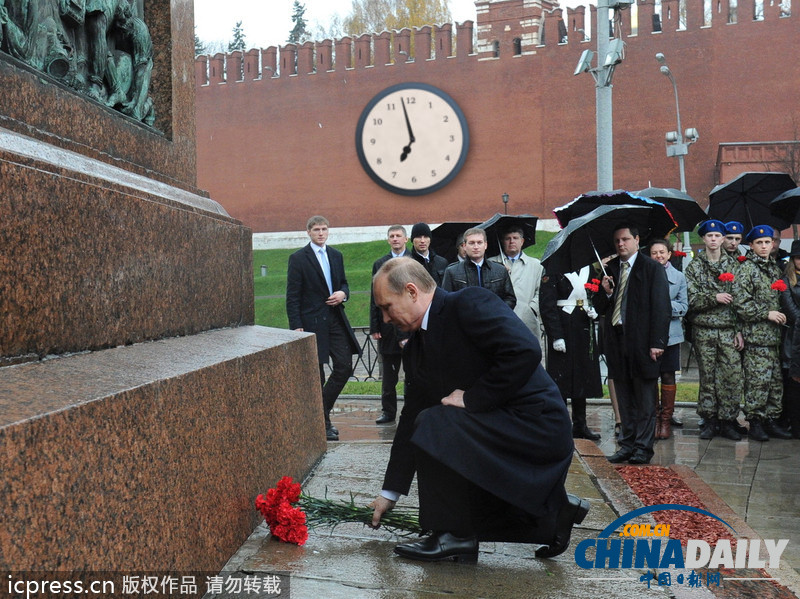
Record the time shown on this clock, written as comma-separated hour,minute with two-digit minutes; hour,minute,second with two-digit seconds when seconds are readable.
6,58
